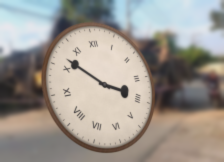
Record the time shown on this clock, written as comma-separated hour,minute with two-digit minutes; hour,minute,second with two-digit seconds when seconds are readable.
3,52
